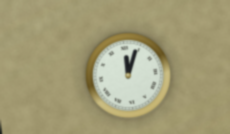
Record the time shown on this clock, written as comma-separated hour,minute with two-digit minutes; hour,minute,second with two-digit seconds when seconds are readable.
12,04
